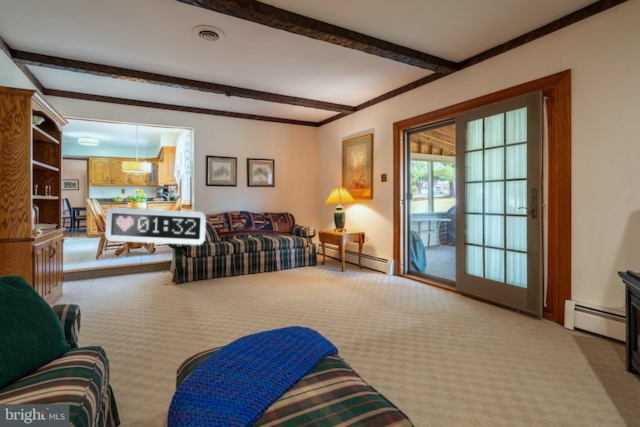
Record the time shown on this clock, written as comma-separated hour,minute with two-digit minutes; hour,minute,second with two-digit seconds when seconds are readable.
1,32
